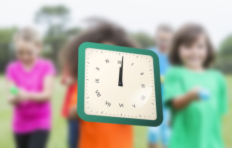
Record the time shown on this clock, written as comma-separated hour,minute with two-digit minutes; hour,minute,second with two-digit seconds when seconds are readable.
12,01
